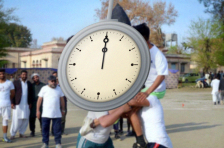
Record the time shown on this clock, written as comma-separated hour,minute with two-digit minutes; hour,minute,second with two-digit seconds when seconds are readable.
12,00
